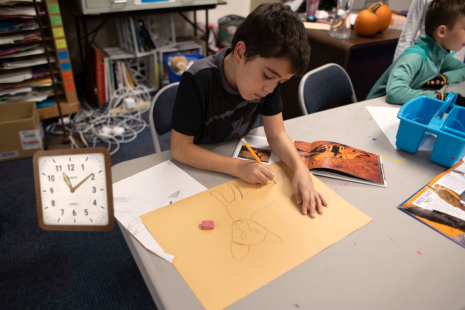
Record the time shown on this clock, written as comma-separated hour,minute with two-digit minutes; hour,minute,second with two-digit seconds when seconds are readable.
11,09
